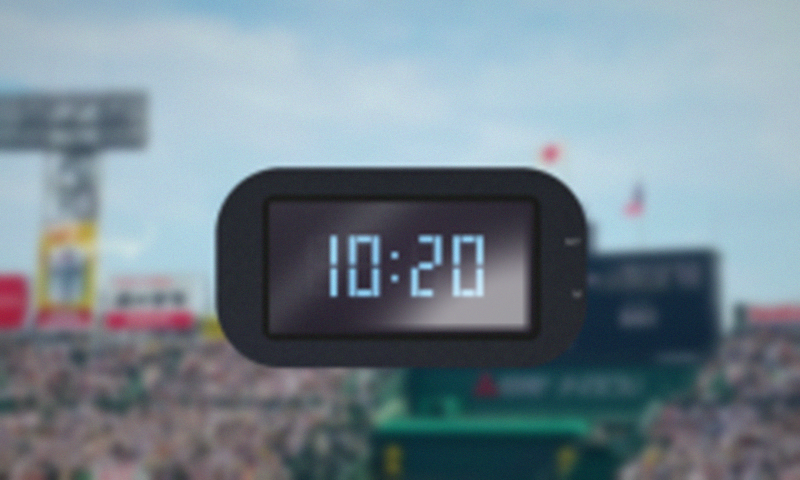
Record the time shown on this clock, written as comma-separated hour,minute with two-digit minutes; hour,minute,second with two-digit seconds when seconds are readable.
10,20
